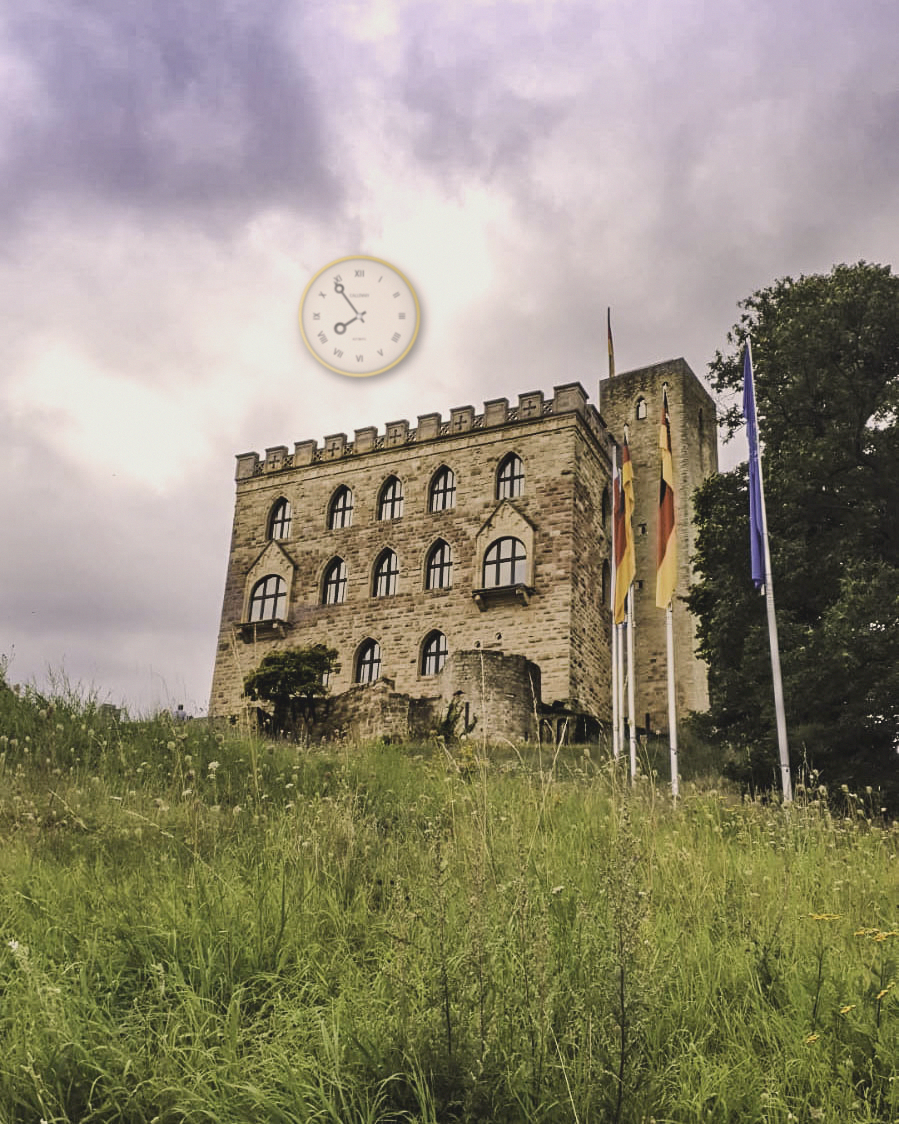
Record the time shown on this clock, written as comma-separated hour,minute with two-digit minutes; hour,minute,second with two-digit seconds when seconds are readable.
7,54
